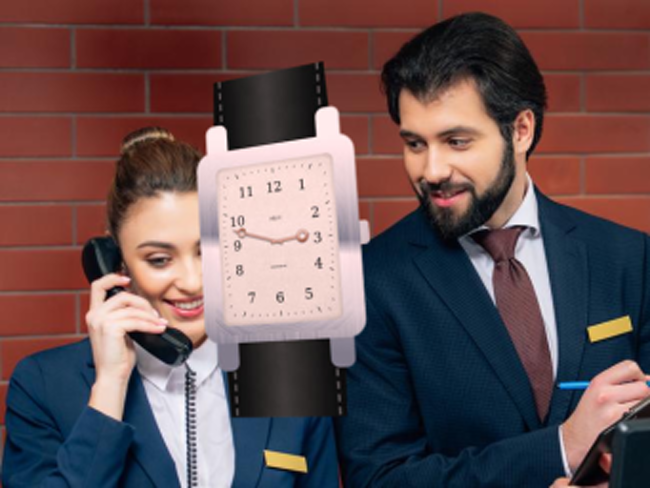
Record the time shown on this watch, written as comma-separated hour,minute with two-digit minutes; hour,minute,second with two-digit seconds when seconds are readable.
2,48
